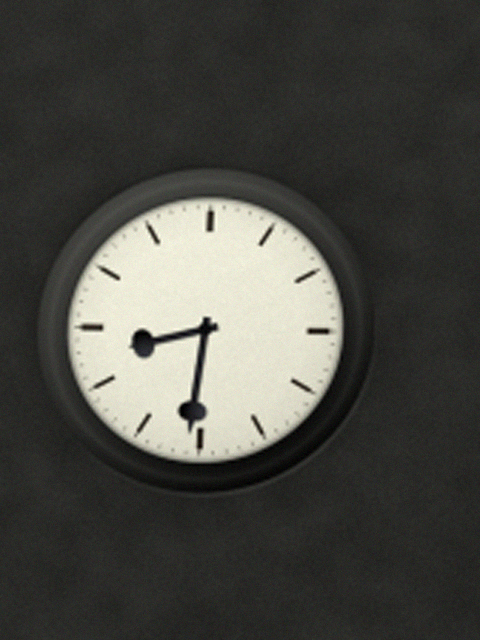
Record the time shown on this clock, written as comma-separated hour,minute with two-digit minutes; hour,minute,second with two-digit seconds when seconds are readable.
8,31
